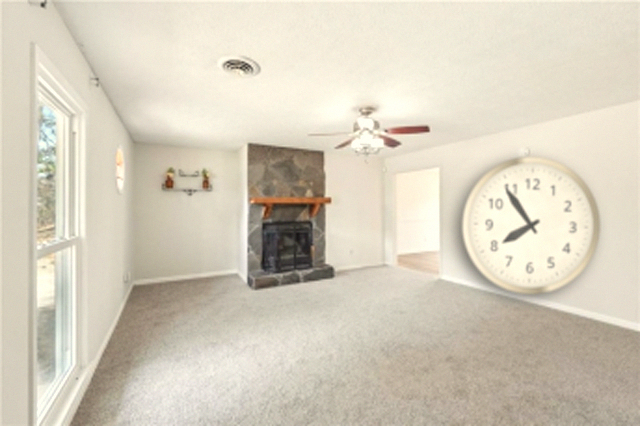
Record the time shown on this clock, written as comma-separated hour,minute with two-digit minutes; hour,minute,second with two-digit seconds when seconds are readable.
7,54
